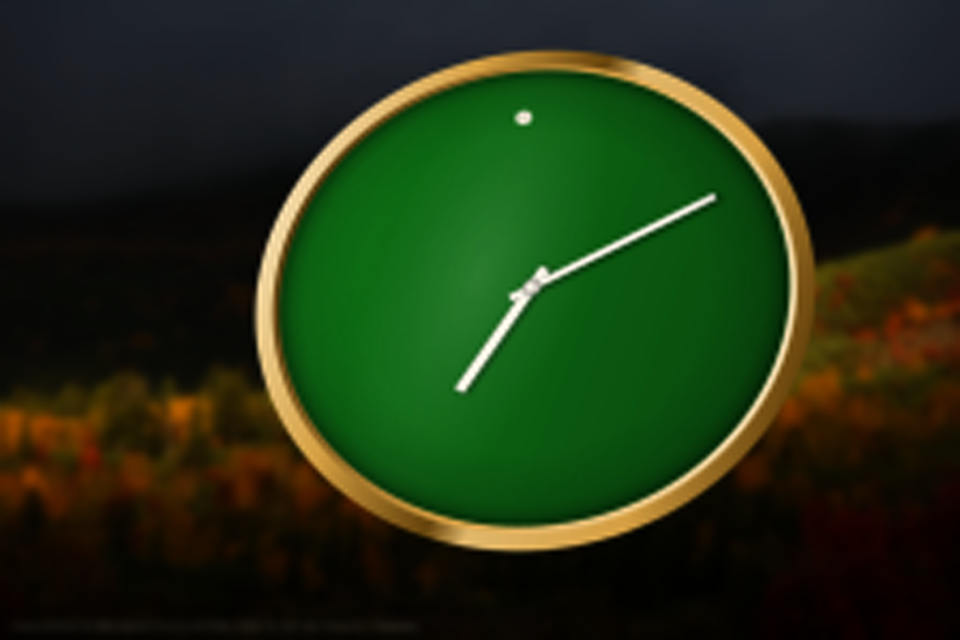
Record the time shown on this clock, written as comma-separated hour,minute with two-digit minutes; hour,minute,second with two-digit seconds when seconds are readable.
7,11
